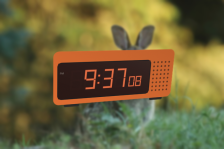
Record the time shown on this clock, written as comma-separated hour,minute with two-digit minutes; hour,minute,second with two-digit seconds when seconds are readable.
9,37,08
